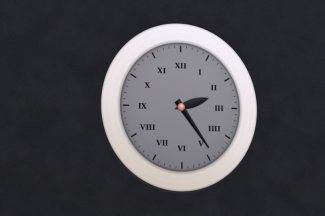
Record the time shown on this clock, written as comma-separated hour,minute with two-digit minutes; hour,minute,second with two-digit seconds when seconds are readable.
2,24
